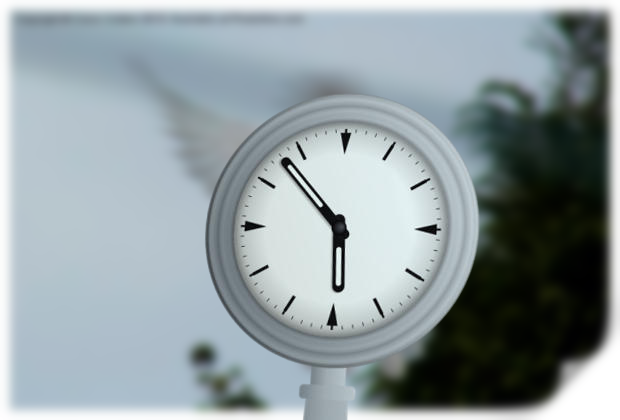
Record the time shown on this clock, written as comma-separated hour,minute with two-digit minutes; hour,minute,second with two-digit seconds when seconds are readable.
5,53
